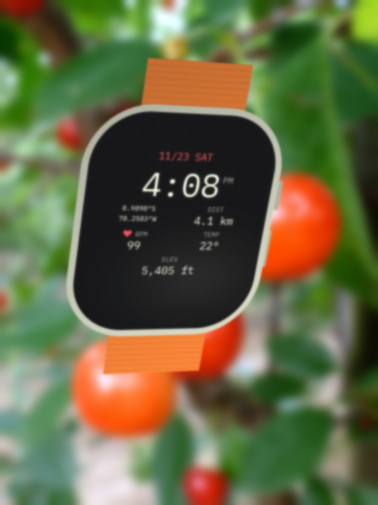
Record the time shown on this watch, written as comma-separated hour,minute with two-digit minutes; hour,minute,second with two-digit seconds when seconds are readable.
4,08
